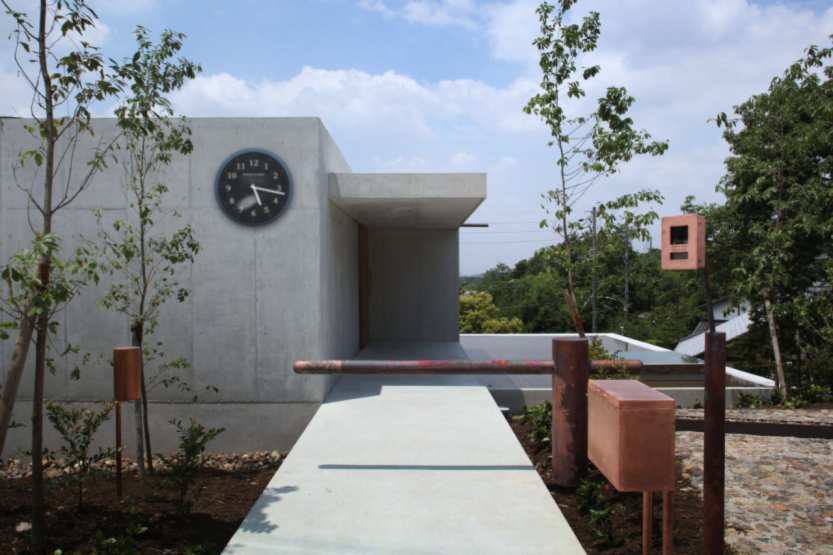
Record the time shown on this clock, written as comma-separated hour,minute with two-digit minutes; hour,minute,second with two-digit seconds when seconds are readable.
5,17
